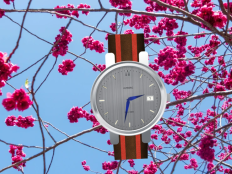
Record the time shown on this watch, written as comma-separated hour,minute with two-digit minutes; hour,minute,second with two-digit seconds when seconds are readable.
2,32
